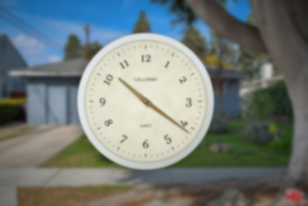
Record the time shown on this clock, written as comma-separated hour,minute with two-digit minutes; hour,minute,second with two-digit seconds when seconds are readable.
10,21
